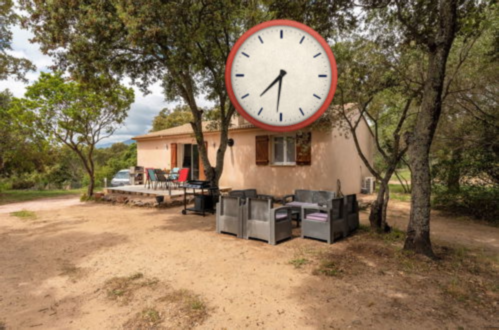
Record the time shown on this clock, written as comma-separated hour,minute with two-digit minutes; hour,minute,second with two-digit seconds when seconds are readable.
7,31
